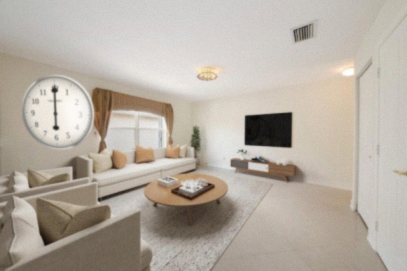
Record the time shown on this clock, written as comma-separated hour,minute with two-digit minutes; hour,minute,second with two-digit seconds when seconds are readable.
6,00
